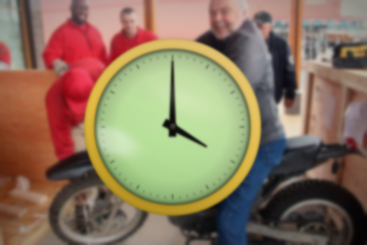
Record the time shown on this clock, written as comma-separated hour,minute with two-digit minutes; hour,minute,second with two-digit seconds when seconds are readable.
4,00
